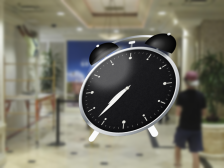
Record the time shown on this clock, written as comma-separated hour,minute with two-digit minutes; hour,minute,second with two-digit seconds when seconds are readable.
7,37
